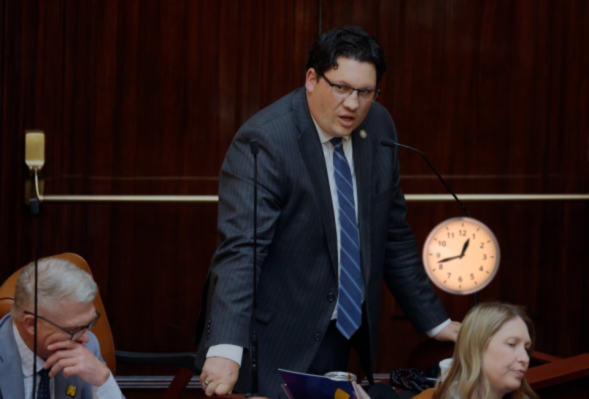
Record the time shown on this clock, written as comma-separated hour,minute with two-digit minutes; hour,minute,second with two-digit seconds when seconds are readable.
12,42
